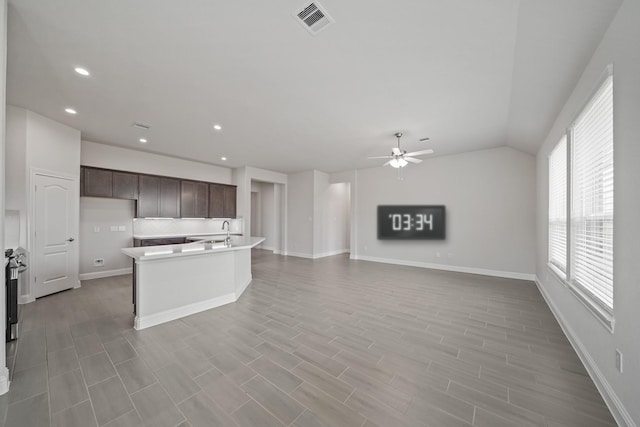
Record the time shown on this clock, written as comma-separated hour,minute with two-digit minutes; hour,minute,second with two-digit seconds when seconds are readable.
3,34
